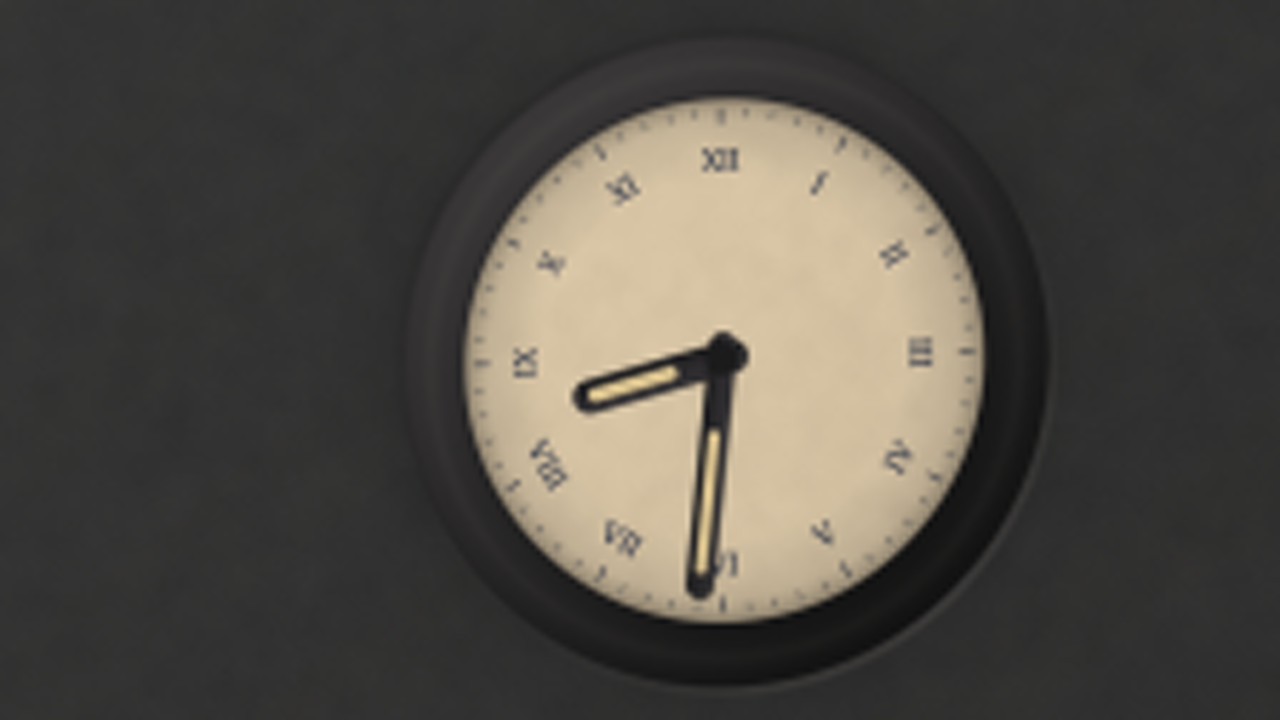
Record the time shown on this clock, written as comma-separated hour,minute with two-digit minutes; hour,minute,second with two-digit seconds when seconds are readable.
8,31
